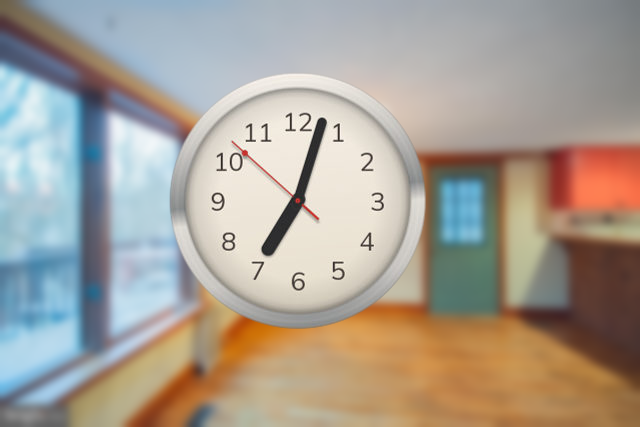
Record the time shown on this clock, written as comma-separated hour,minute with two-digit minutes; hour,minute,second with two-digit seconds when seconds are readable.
7,02,52
